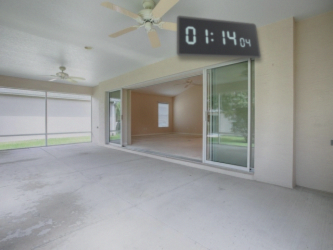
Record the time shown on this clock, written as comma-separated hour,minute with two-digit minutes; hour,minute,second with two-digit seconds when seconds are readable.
1,14,04
